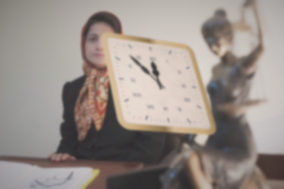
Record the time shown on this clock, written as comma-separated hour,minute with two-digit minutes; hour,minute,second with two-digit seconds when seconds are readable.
11,53
